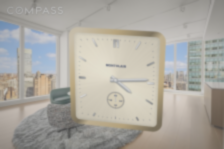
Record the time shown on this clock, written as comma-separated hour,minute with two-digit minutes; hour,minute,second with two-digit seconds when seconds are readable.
4,14
